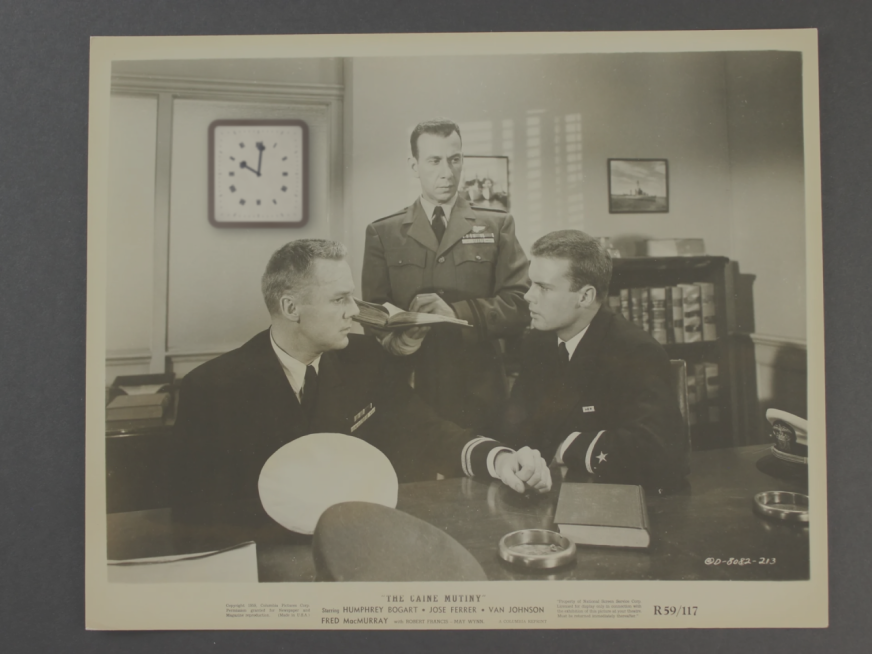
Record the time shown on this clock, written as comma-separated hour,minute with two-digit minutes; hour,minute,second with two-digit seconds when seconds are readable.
10,01
